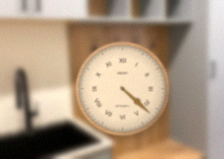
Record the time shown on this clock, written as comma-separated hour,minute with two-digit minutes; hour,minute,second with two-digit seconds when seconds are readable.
4,22
